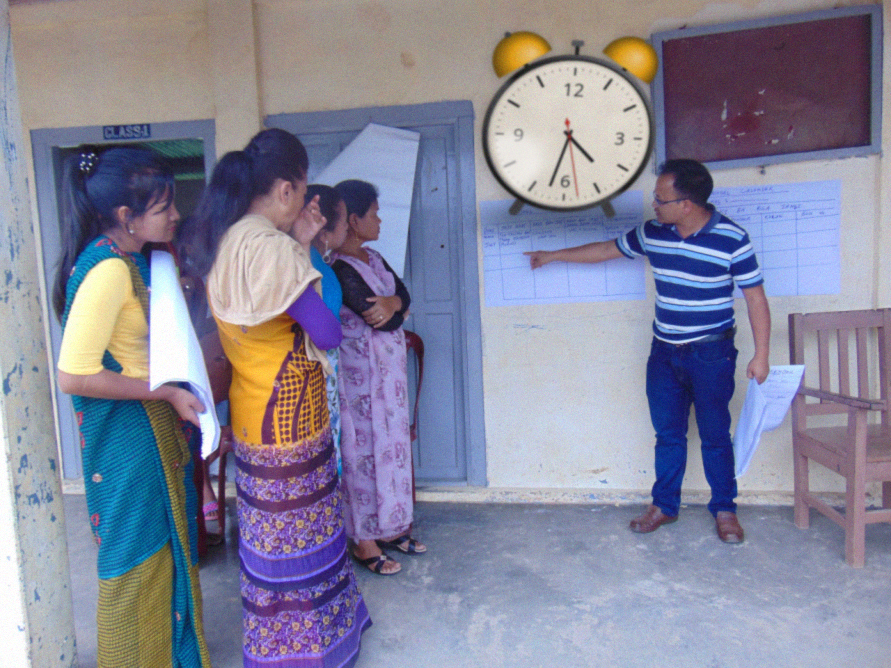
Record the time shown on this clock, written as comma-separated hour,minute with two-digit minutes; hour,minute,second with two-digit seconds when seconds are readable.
4,32,28
